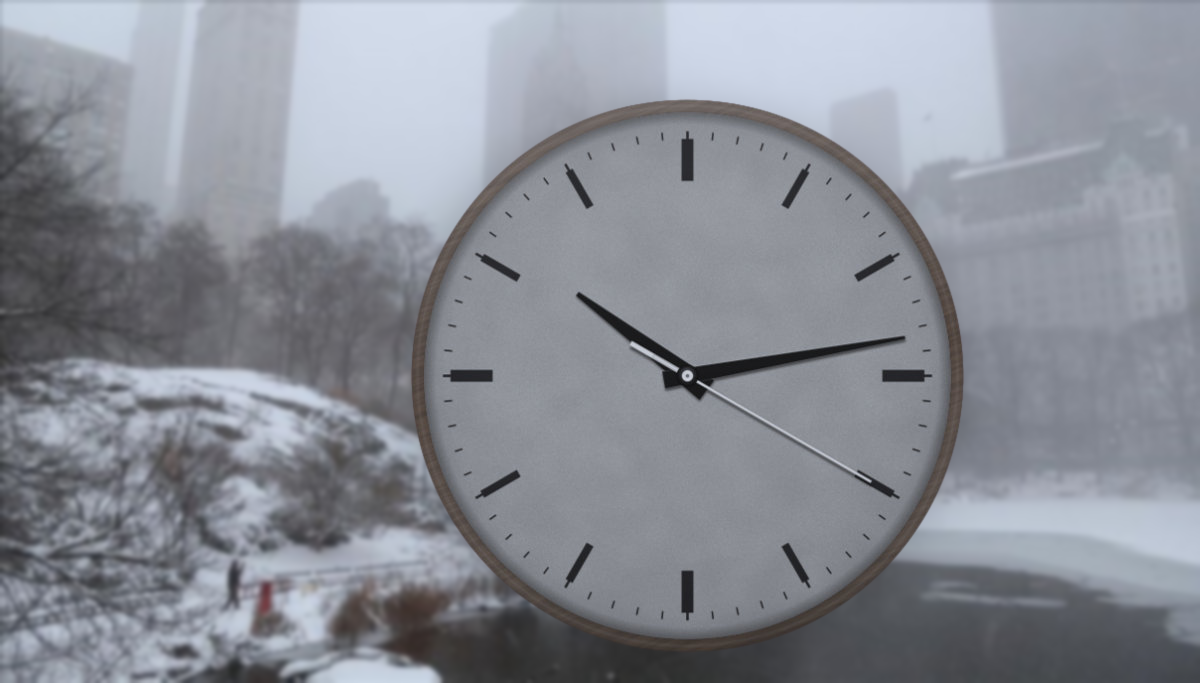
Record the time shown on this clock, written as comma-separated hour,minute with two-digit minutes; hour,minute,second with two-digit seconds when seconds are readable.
10,13,20
